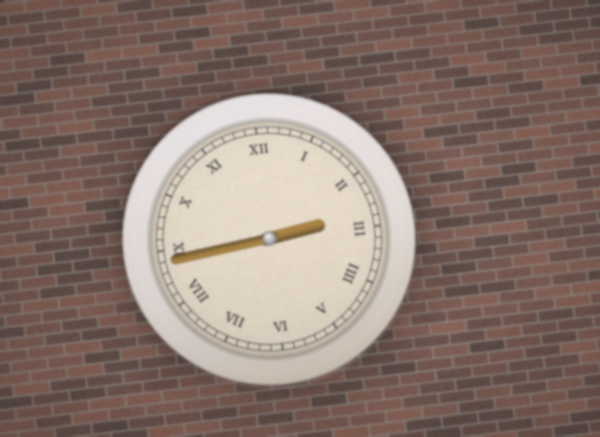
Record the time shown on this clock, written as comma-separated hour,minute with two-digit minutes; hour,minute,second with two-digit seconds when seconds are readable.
2,44
